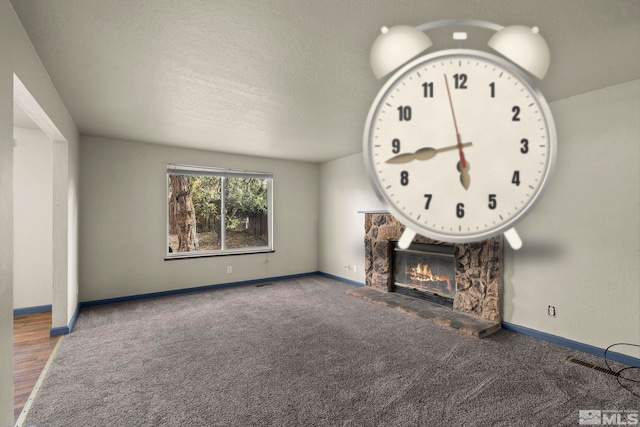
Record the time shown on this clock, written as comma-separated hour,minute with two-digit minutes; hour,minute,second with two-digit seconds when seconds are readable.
5,42,58
